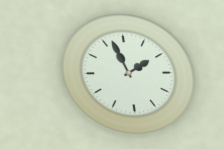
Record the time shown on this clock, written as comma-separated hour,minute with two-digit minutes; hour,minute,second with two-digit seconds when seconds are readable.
1,57
